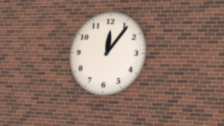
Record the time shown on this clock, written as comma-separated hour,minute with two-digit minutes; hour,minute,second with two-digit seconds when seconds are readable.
12,06
